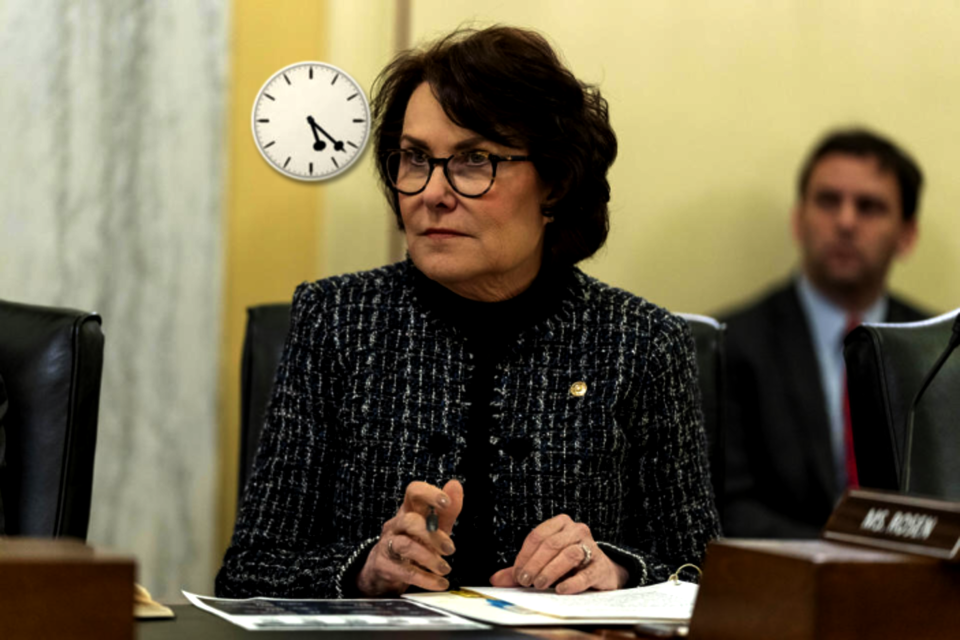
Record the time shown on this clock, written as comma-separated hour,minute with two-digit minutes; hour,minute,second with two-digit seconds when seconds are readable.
5,22
